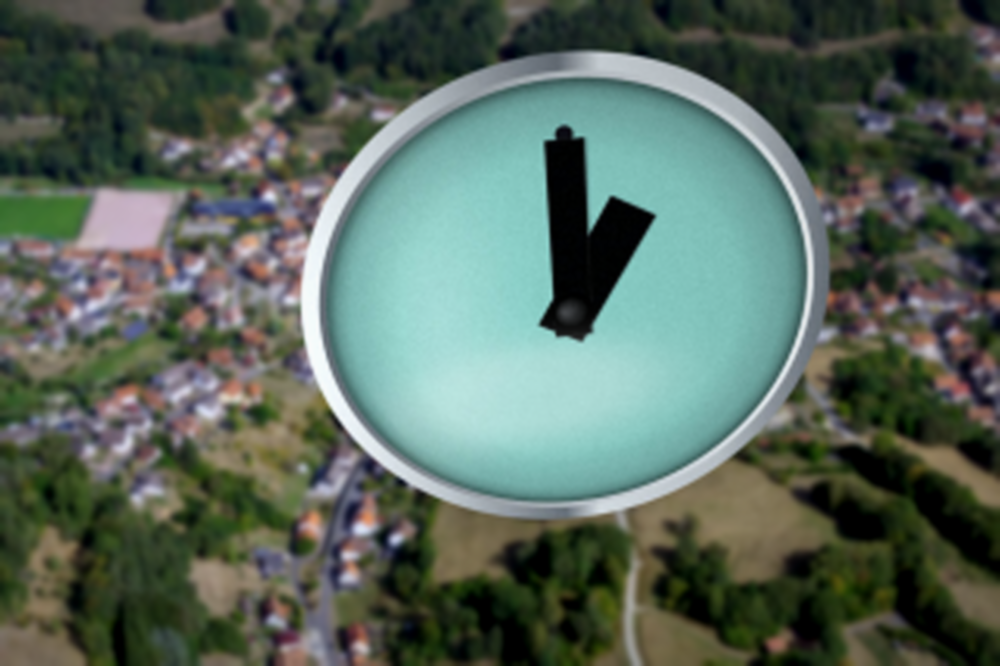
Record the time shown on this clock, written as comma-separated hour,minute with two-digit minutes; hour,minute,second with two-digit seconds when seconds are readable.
1,00
